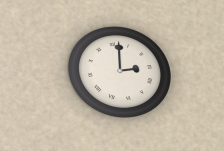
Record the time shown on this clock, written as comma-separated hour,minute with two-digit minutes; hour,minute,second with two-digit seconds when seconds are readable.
3,02
